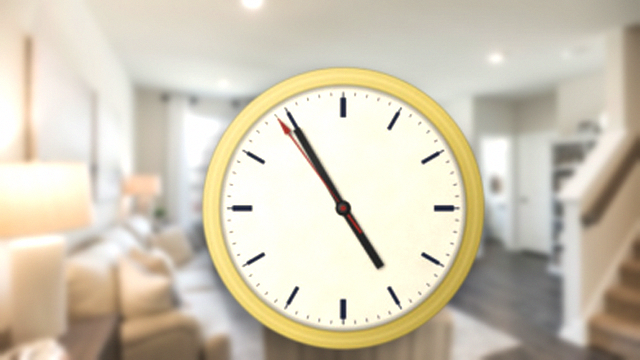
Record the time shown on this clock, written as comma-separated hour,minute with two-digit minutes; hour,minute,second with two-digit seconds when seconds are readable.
4,54,54
